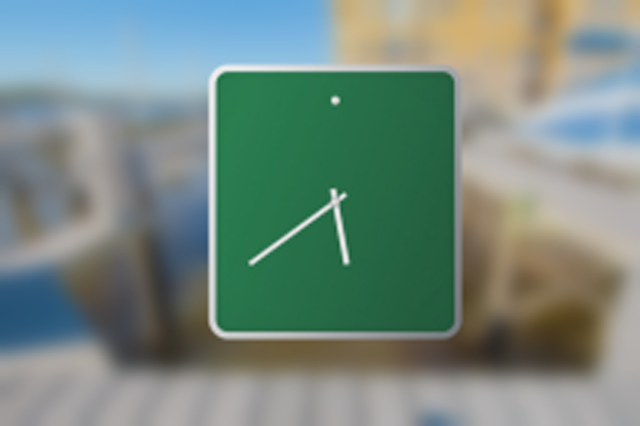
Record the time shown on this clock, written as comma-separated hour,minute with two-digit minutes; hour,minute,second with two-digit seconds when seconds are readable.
5,39
